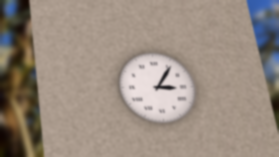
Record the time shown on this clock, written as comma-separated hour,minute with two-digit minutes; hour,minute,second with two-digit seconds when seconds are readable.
3,06
